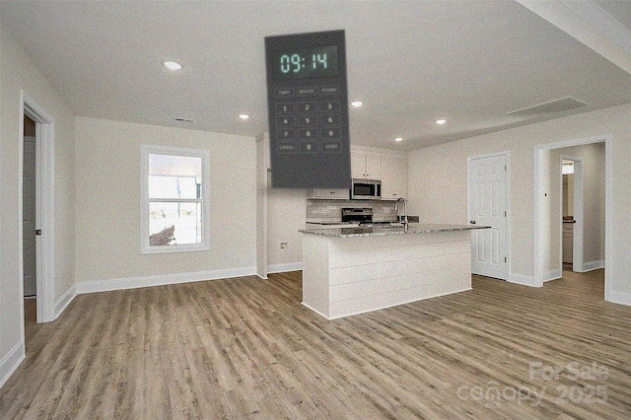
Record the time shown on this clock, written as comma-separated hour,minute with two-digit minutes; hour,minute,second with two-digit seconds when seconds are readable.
9,14
